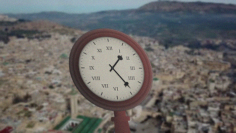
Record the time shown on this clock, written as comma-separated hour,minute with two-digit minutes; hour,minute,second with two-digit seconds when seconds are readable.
1,24
